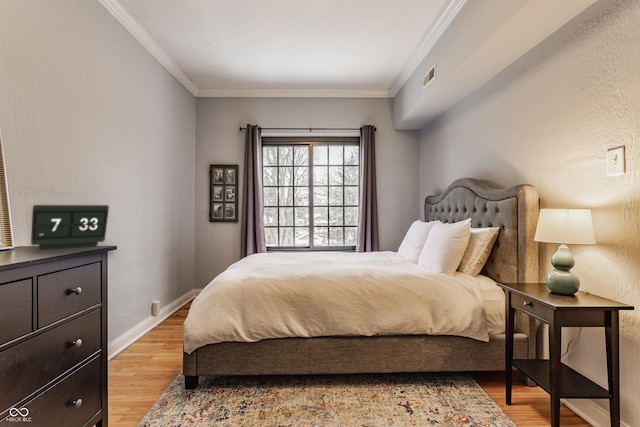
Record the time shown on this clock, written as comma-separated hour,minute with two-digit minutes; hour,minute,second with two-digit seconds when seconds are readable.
7,33
